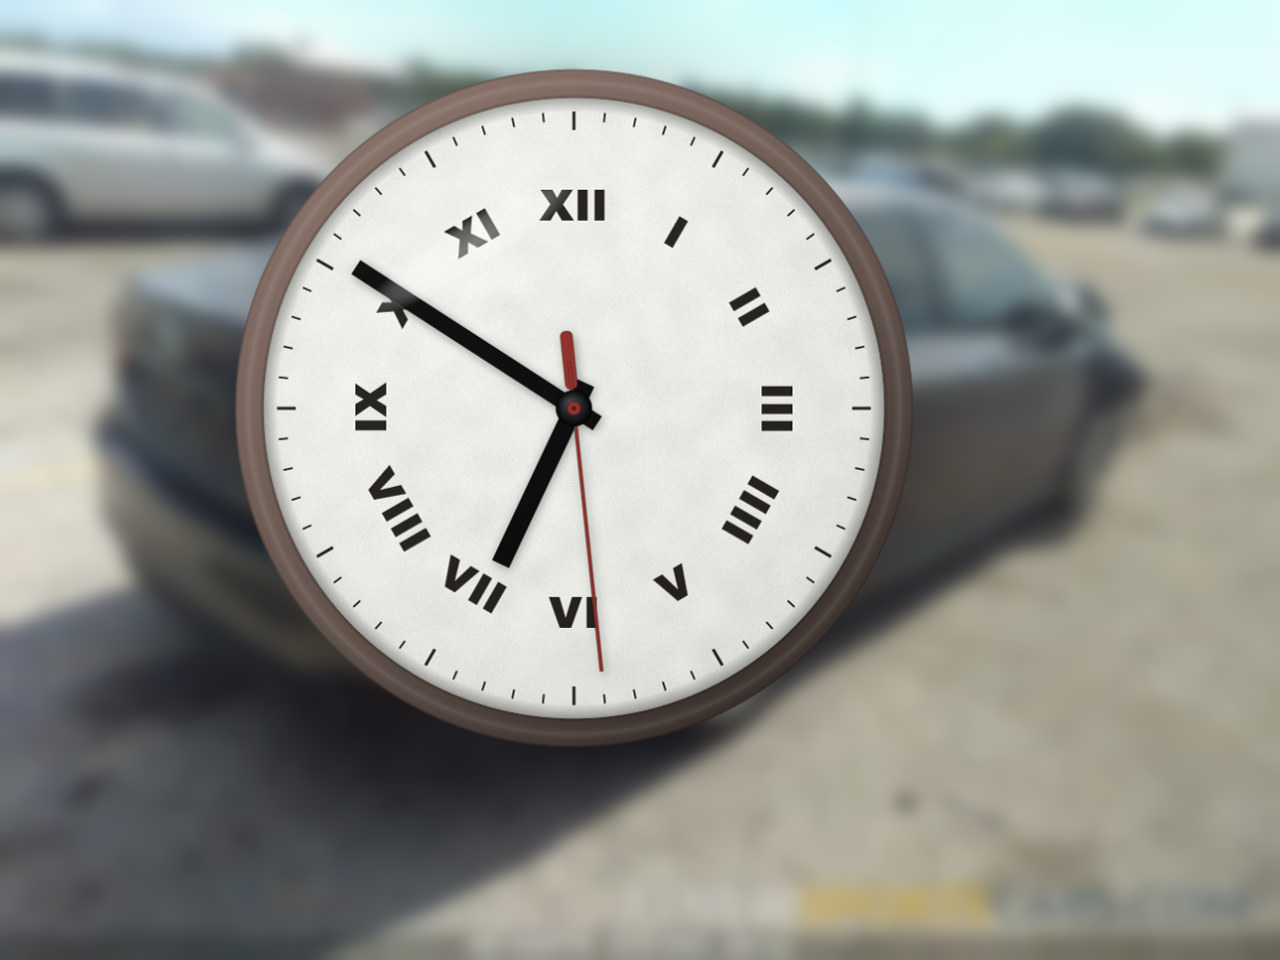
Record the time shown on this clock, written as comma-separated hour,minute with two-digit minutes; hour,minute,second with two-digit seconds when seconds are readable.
6,50,29
